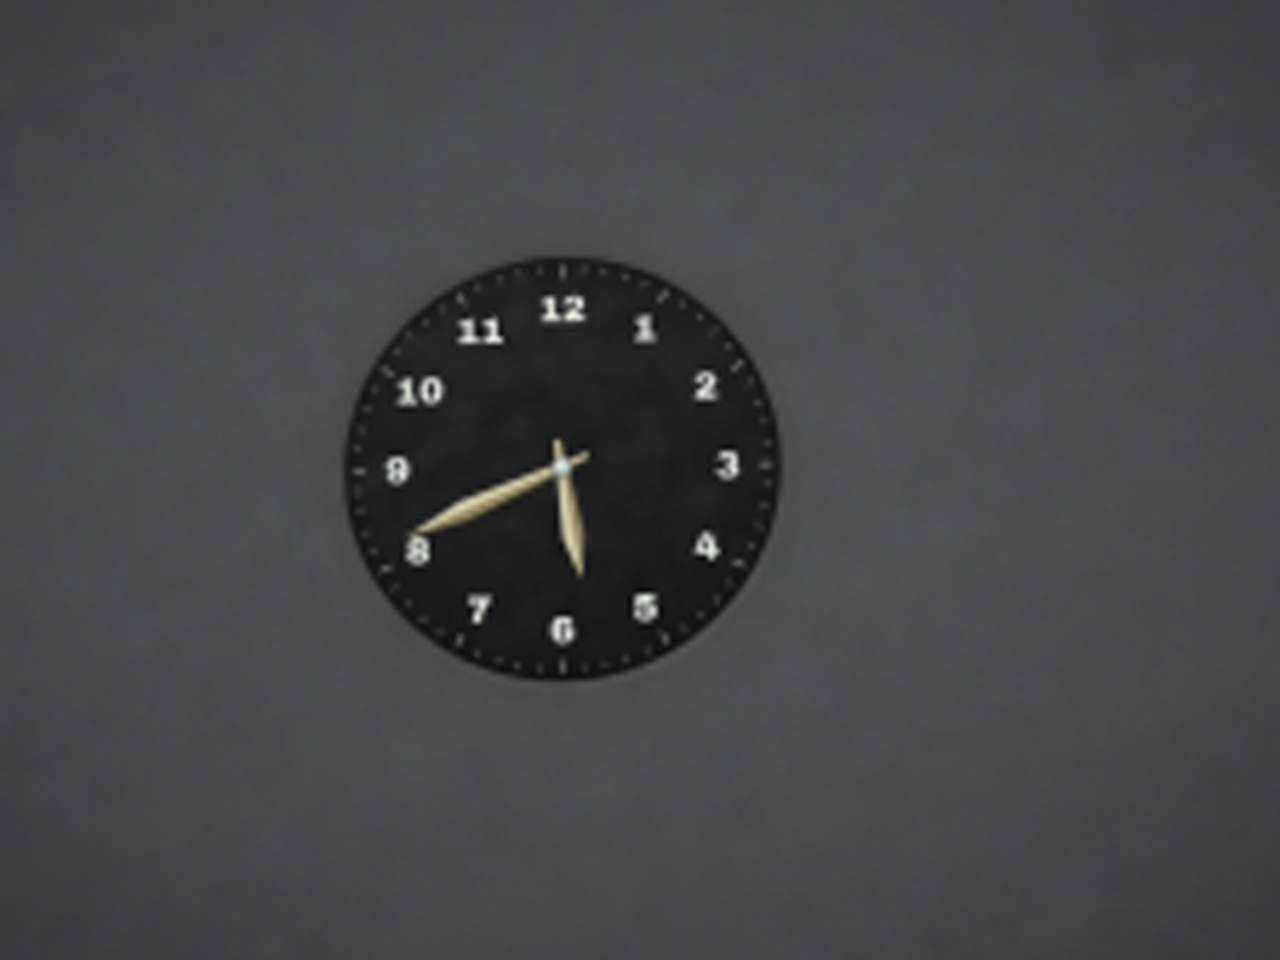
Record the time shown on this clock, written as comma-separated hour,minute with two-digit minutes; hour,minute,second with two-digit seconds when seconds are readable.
5,41
